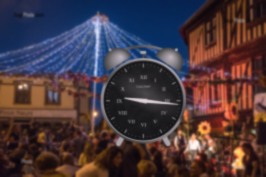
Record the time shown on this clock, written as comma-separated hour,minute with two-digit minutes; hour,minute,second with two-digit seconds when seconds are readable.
9,16
